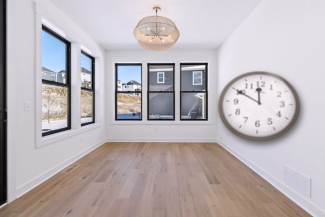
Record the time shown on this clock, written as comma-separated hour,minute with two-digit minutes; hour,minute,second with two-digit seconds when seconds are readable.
11,50
